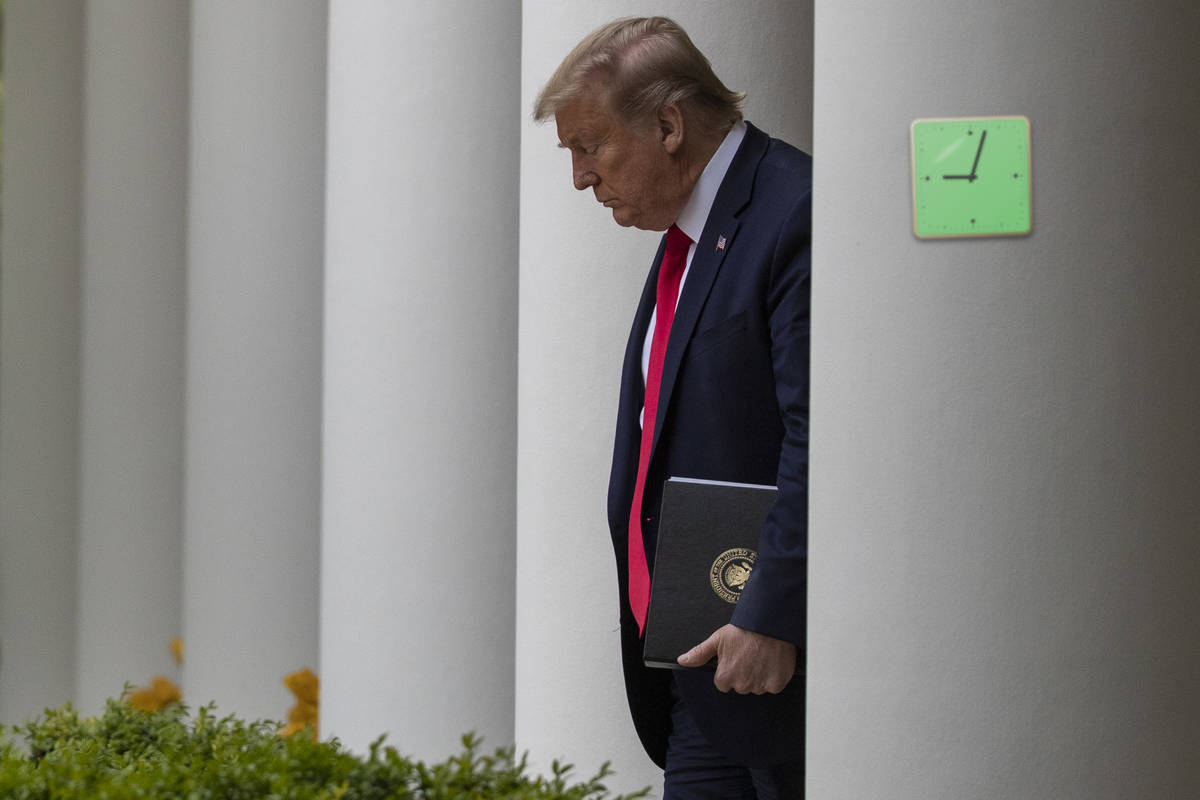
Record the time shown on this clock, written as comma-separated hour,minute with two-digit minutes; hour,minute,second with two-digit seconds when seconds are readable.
9,03
